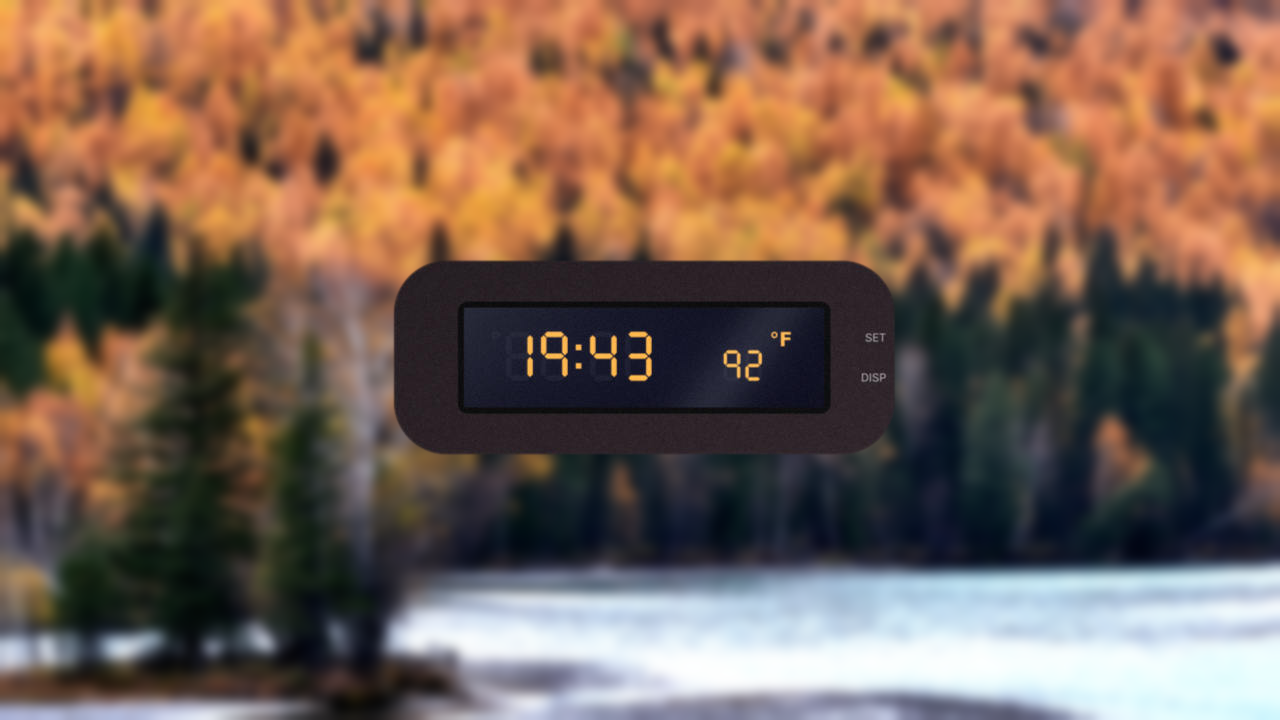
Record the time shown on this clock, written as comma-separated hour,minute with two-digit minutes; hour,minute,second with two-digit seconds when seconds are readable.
19,43
